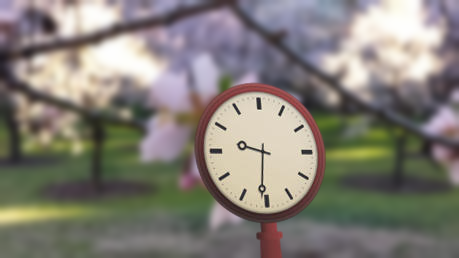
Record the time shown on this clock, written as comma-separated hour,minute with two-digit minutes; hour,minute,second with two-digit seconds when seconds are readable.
9,31
